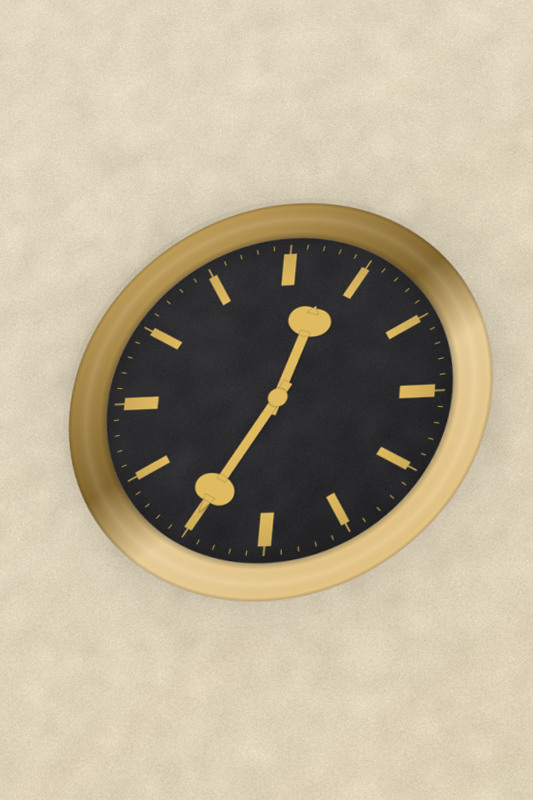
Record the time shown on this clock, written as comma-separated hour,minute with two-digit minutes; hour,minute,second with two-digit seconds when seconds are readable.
12,35
